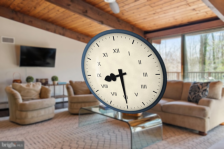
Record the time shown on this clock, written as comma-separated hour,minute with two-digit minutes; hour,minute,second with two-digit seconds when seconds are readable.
8,30
